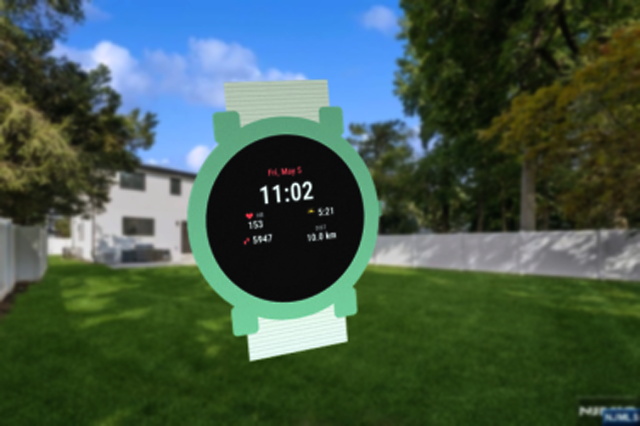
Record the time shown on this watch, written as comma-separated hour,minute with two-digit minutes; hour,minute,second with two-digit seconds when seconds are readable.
11,02
